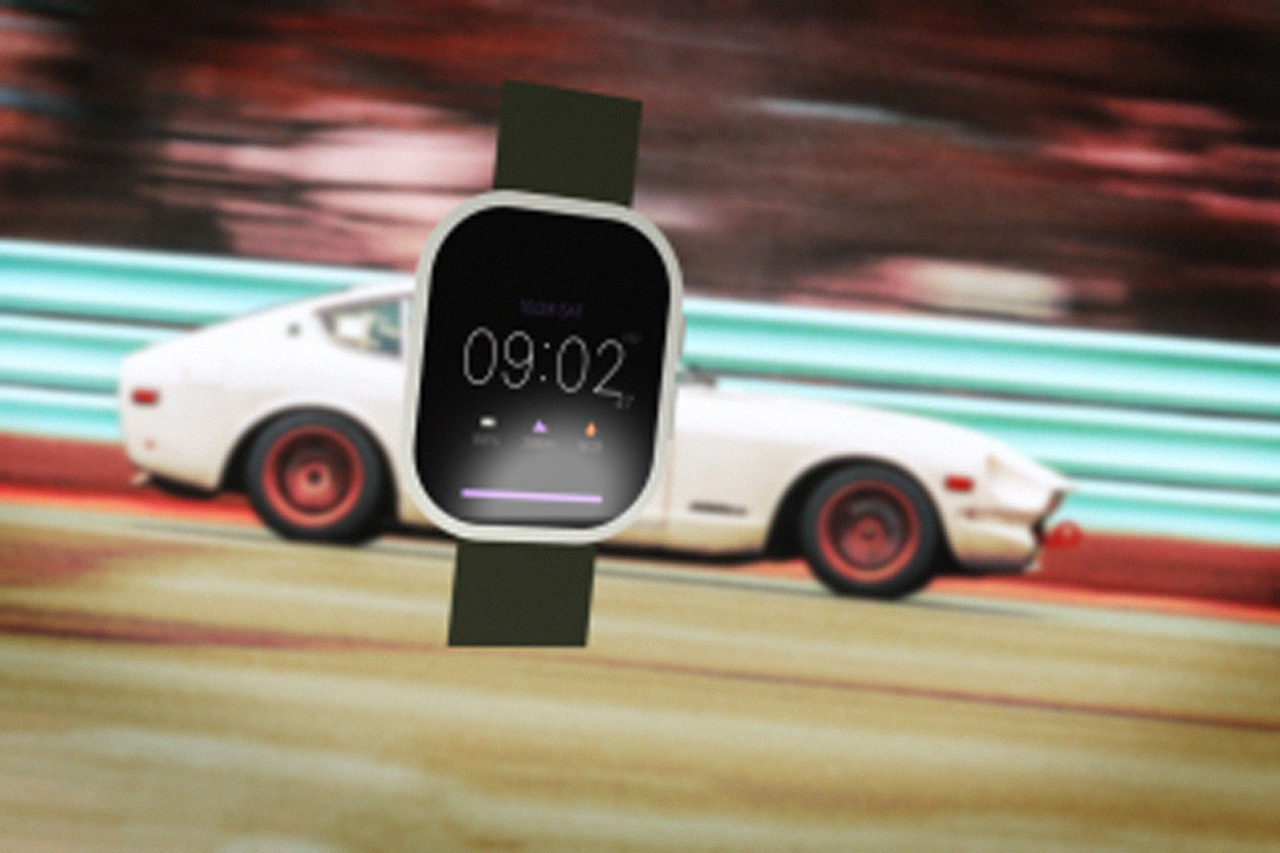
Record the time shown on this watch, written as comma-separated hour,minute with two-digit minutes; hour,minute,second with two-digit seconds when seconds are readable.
9,02
